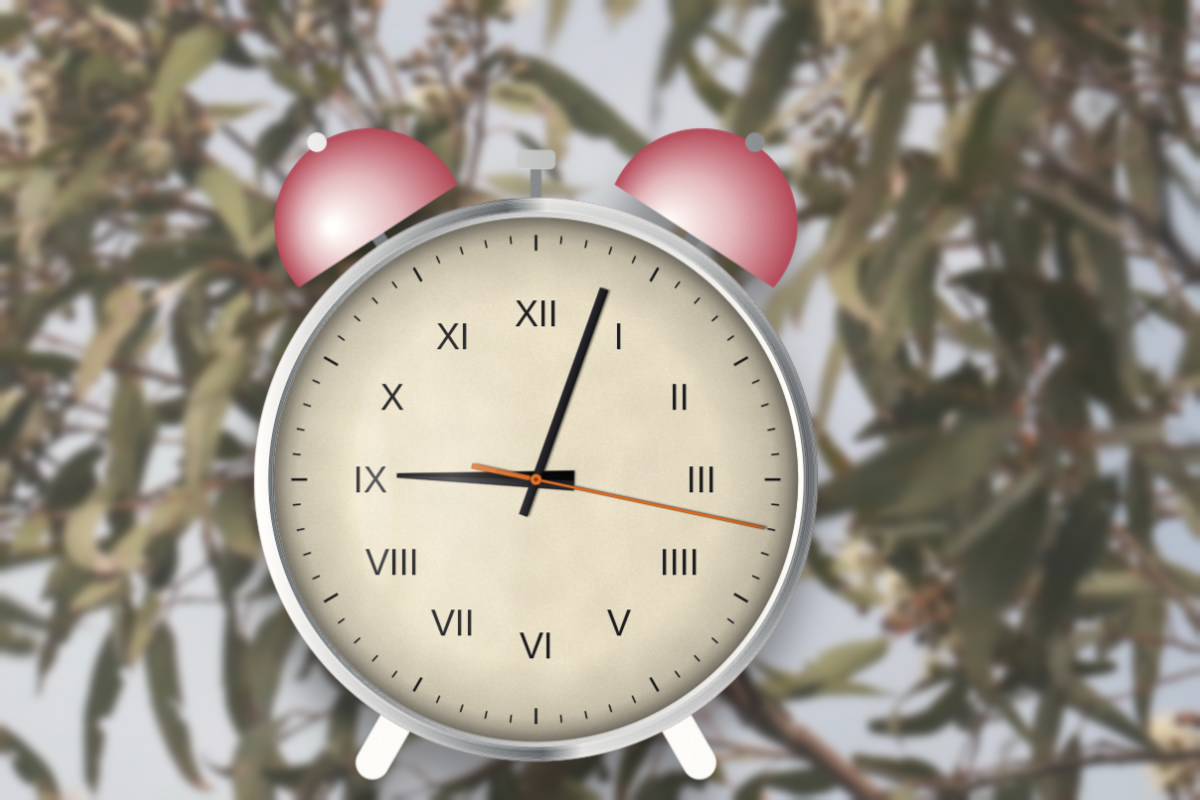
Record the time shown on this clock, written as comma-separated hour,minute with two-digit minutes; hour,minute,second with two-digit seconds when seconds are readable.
9,03,17
